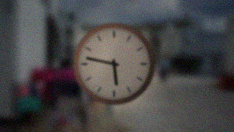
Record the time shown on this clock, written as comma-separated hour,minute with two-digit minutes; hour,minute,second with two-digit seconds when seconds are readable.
5,47
